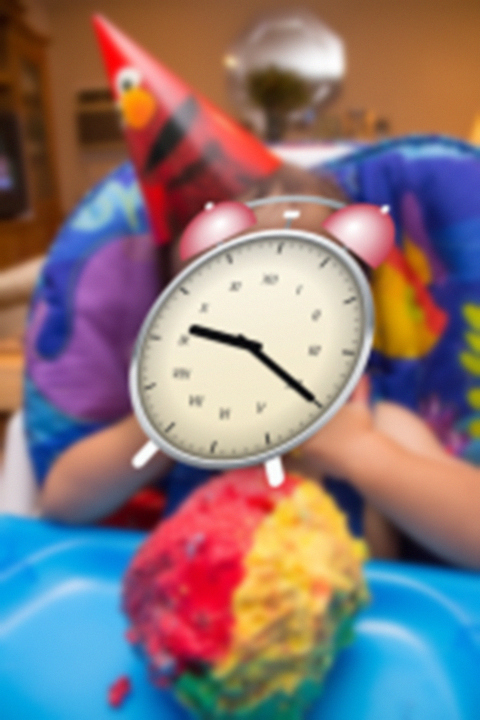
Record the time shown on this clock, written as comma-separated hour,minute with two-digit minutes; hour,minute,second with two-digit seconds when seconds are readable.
9,20
